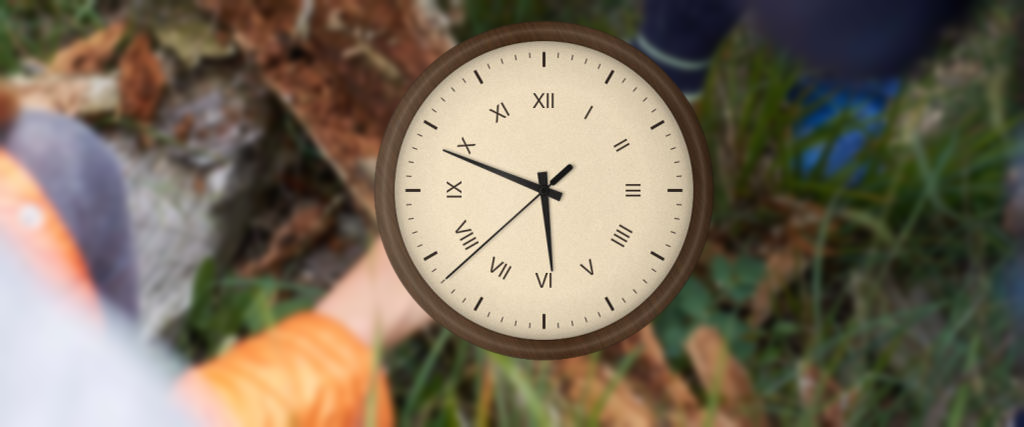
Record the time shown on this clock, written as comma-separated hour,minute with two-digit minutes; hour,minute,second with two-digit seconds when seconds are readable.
5,48,38
